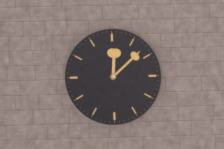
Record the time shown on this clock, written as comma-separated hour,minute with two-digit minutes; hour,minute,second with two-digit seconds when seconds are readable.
12,08
